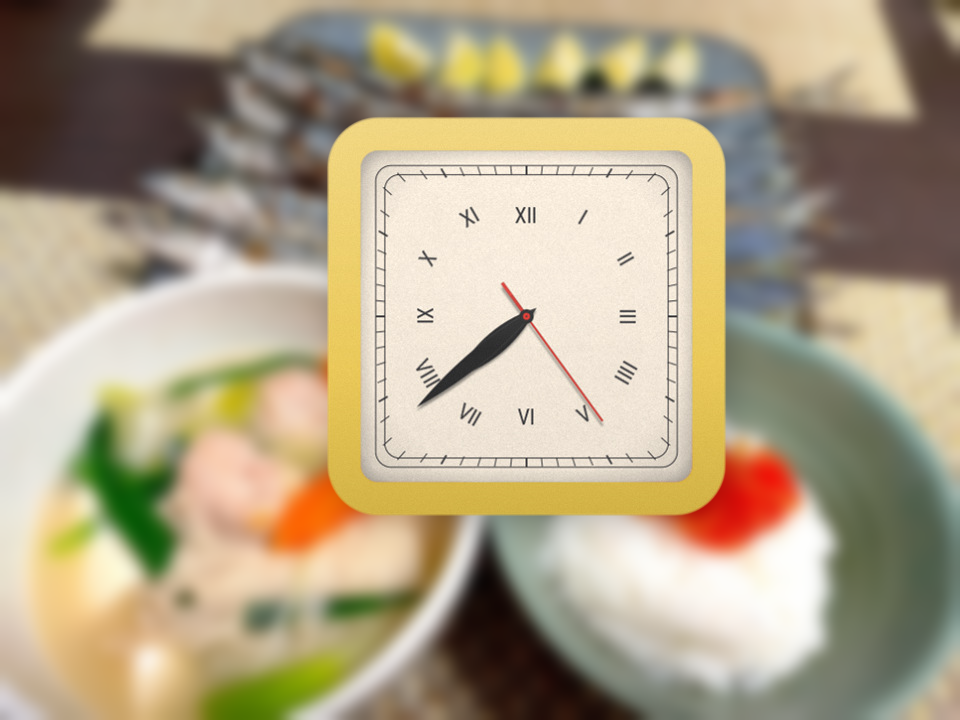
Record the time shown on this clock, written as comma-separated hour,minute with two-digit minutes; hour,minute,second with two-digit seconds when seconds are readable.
7,38,24
